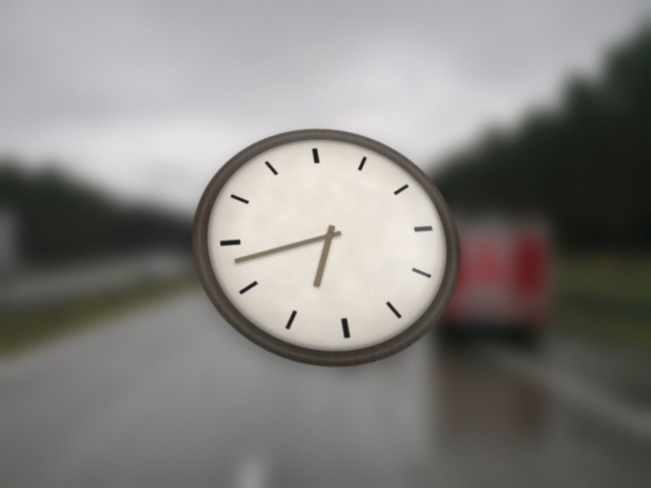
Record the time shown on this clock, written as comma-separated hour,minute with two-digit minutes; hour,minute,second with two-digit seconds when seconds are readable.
6,43
